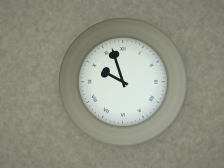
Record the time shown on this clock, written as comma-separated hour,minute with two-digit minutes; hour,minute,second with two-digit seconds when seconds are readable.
9,57
